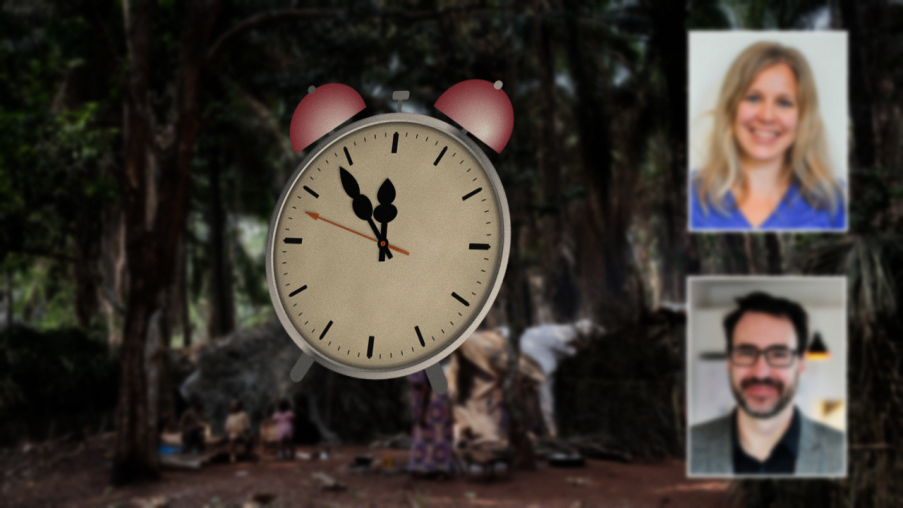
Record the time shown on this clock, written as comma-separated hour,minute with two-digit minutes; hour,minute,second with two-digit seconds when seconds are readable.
11,53,48
